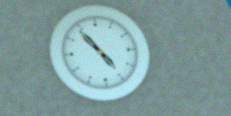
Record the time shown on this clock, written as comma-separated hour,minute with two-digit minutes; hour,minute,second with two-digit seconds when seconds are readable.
4,54
